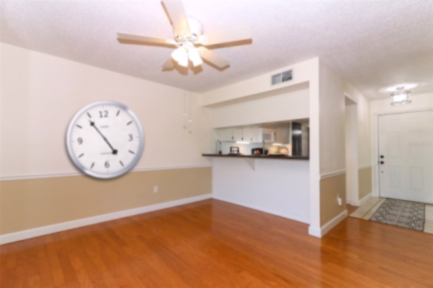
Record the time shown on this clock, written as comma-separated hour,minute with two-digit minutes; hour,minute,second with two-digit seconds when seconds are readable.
4,54
